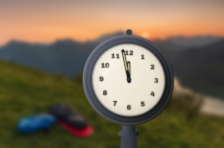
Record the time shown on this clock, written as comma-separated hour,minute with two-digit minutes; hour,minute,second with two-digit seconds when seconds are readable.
11,58
